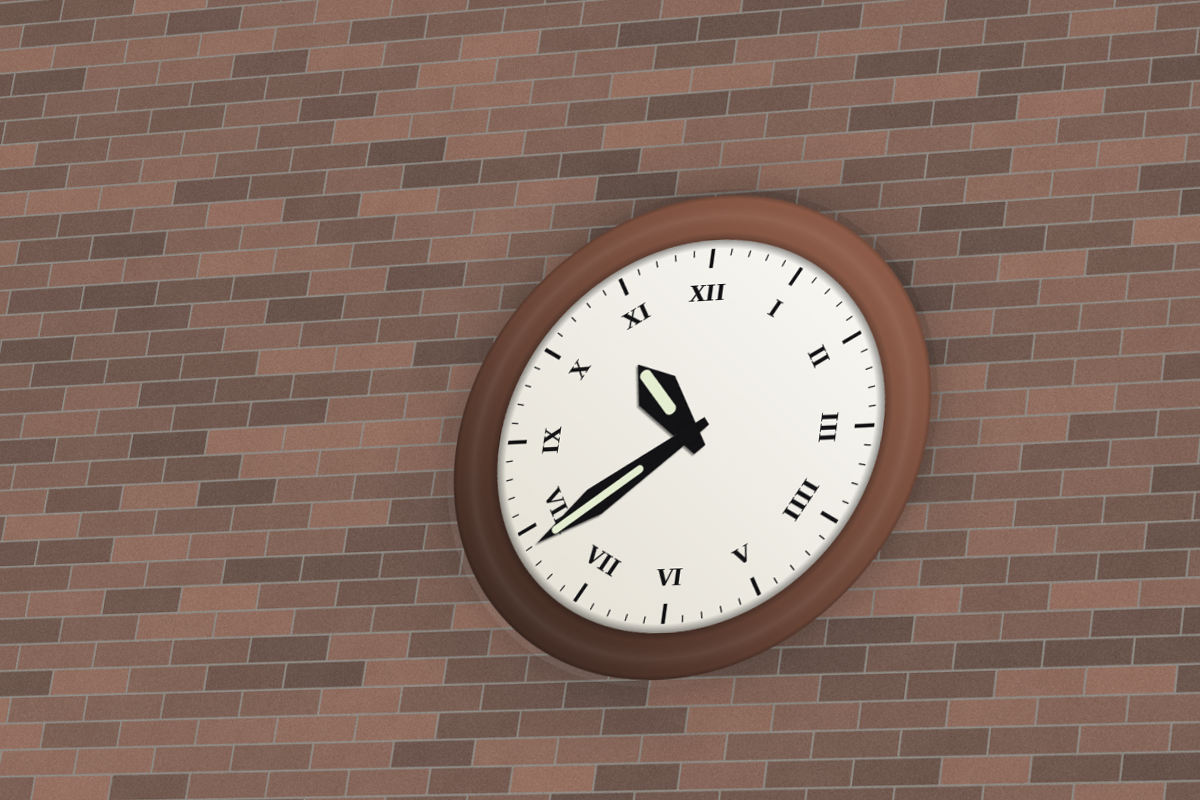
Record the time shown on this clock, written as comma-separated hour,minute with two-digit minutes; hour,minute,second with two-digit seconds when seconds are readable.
10,39
